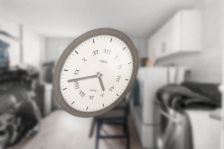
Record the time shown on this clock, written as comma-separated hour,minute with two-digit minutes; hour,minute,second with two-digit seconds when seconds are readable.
4,42
